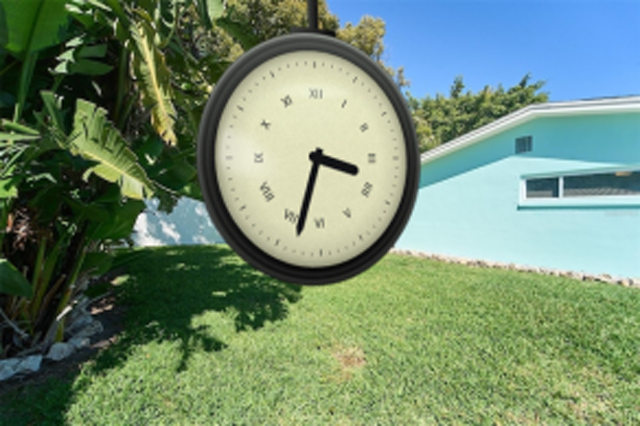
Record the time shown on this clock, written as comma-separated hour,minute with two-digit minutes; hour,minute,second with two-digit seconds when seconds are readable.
3,33
